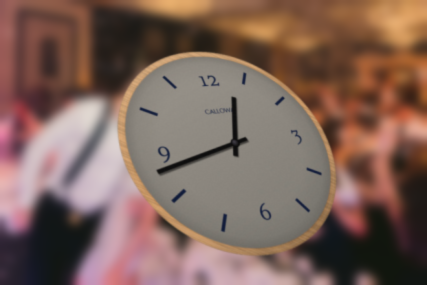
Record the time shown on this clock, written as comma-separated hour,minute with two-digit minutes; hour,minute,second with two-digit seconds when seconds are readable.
12,43
